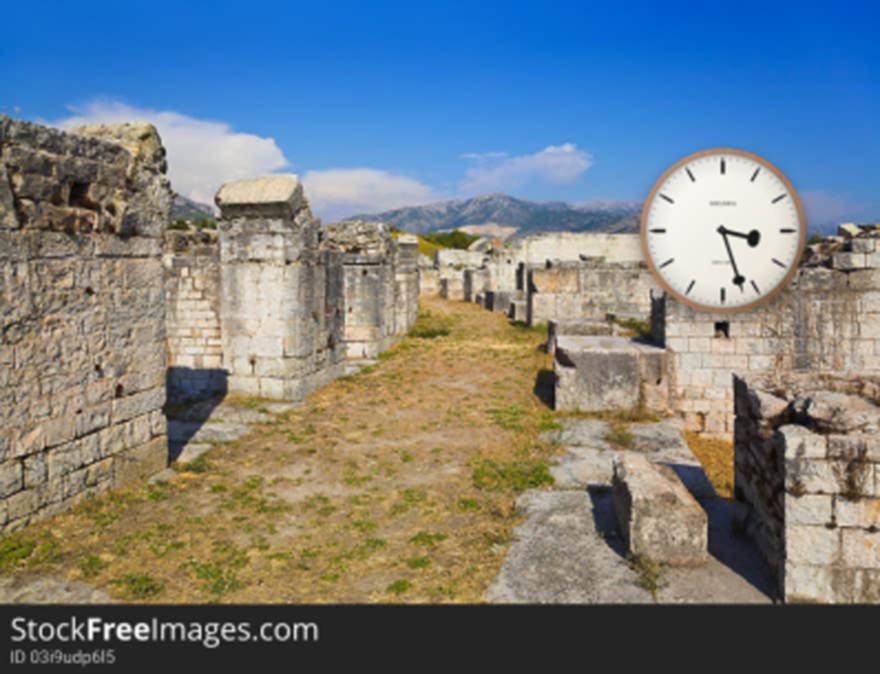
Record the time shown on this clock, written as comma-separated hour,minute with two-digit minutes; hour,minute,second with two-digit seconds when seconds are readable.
3,27
